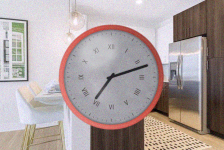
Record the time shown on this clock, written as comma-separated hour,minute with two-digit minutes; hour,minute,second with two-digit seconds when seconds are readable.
7,12
